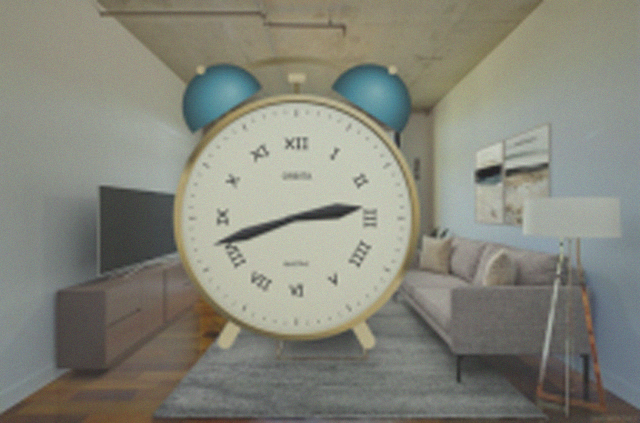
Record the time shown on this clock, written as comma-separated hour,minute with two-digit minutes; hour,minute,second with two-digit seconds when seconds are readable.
2,42
